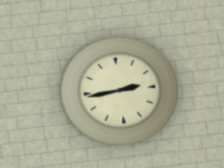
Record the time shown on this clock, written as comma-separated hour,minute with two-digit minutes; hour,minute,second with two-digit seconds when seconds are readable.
2,44
